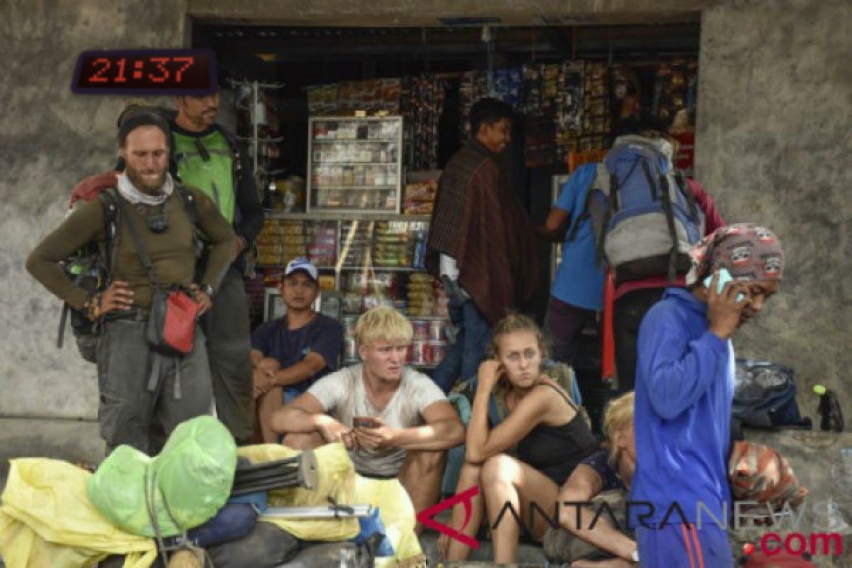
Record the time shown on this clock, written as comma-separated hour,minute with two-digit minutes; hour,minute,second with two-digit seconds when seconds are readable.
21,37
